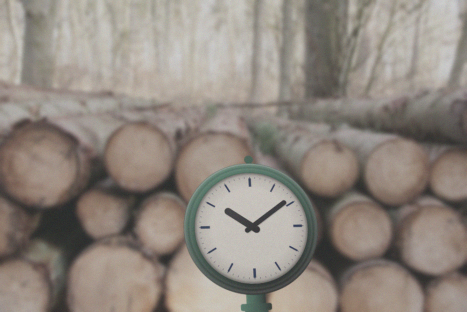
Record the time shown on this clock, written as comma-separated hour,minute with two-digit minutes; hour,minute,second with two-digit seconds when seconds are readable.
10,09
